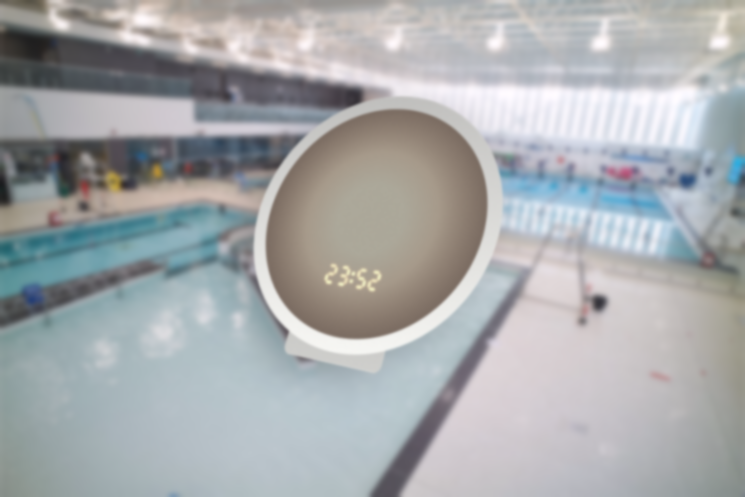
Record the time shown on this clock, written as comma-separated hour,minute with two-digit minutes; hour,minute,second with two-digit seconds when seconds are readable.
23,52
